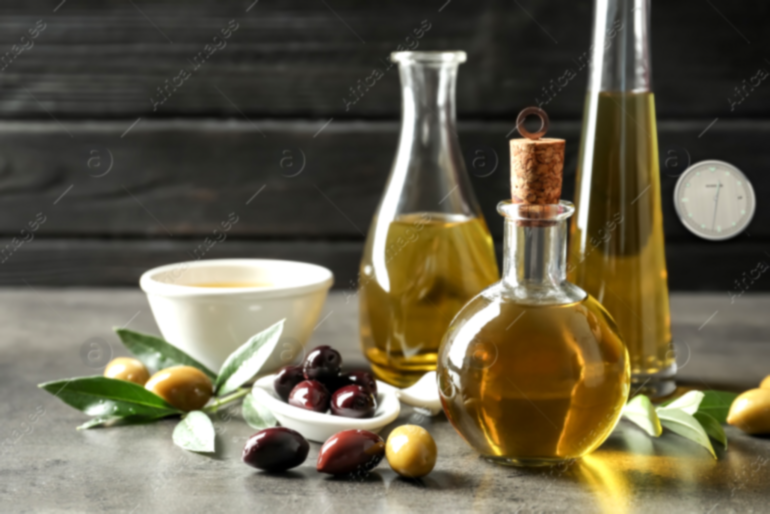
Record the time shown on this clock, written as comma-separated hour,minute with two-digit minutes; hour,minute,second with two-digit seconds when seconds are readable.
12,32
